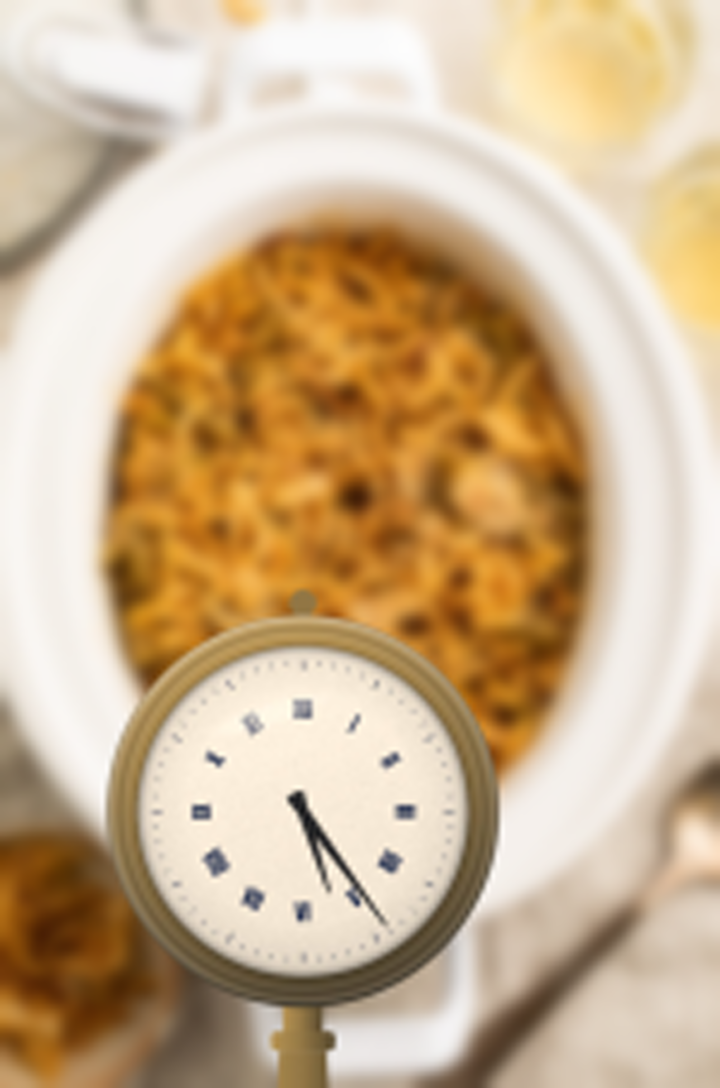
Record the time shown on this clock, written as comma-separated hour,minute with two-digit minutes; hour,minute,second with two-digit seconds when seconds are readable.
5,24
